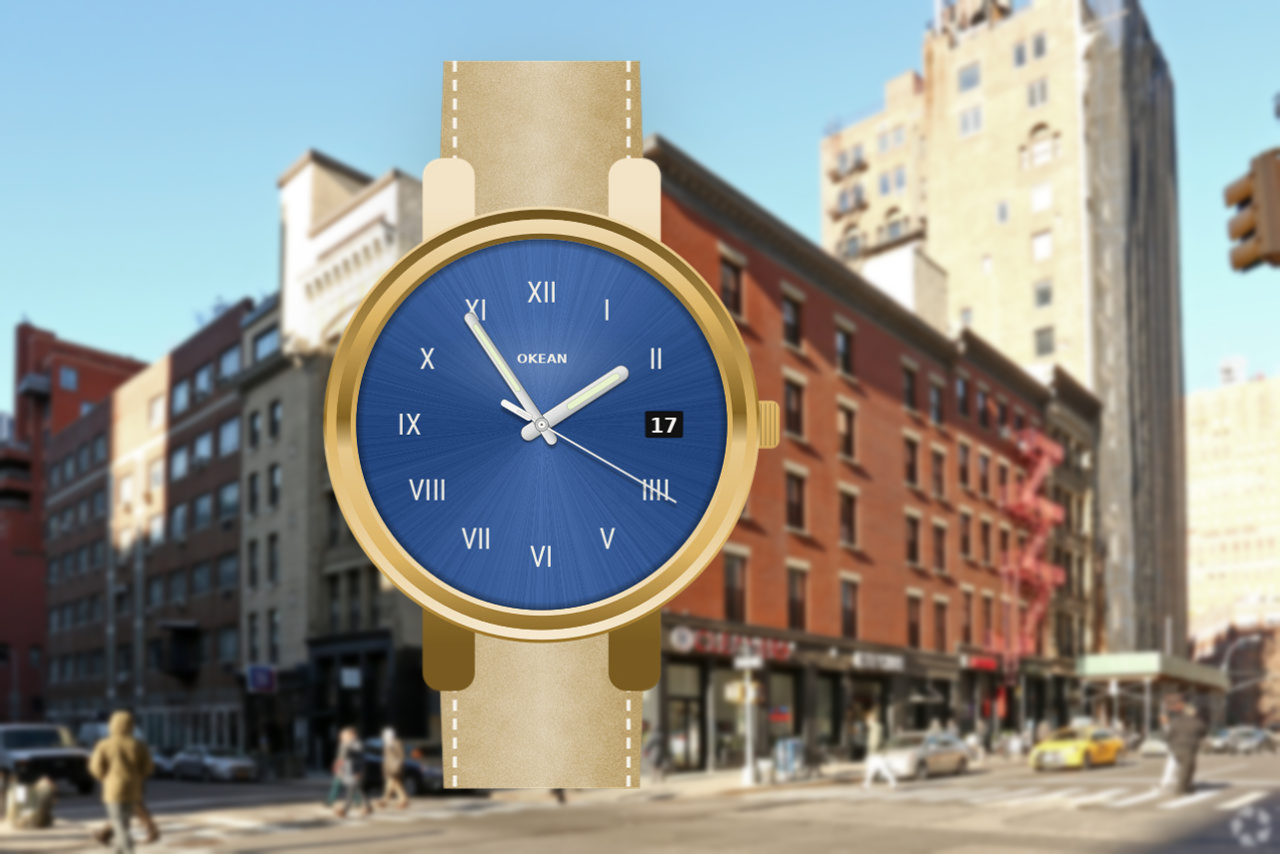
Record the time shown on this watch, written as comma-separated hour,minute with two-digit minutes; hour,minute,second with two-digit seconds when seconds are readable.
1,54,20
